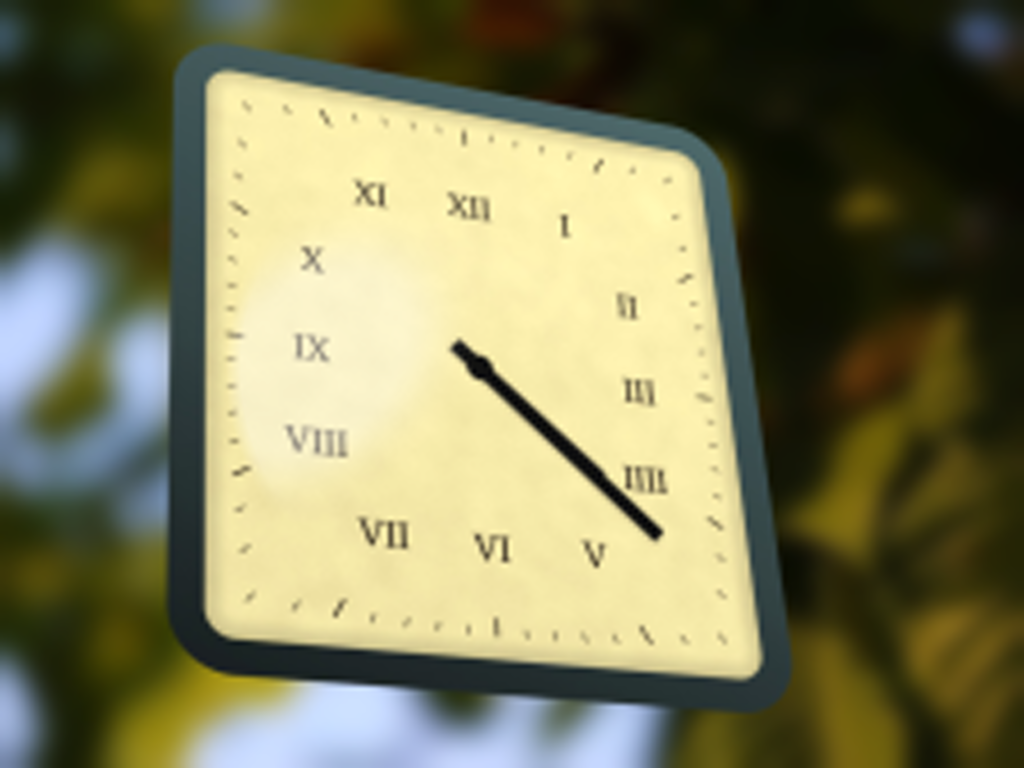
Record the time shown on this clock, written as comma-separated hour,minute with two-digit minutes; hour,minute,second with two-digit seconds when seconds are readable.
4,22
